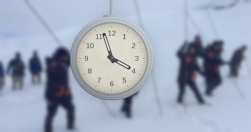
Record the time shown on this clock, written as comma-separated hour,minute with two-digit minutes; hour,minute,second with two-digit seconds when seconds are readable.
3,57
